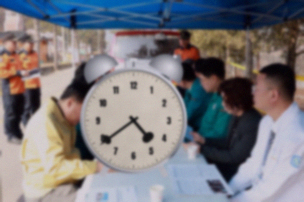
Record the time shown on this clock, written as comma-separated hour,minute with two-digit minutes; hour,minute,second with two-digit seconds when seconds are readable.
4,39
